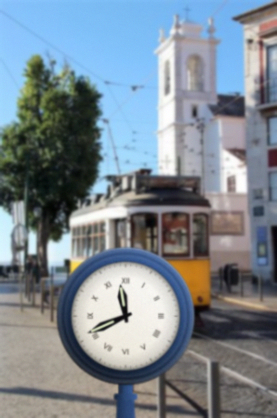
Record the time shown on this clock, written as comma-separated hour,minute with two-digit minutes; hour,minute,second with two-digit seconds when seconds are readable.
11,41
